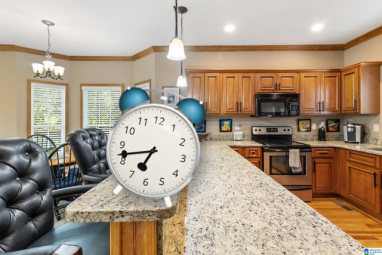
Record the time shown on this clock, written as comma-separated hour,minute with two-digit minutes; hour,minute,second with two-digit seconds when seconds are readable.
6,42
